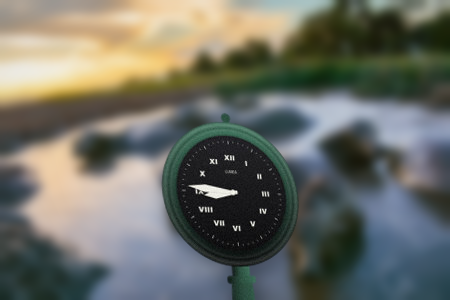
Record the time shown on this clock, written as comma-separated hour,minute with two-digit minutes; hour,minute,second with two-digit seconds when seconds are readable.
8,46
